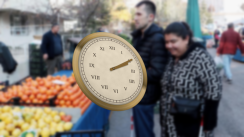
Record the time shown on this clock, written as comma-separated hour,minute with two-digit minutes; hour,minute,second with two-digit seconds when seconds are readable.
2,10
